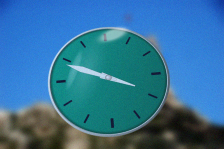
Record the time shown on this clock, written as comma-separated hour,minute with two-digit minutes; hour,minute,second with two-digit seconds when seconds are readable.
3,49
